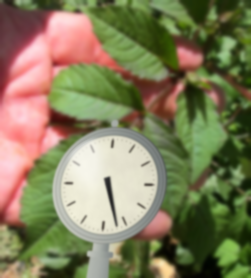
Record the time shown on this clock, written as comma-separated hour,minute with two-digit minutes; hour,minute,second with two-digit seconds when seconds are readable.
5,27
